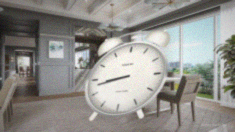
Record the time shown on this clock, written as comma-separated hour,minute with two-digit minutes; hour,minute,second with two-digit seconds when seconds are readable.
8,43
